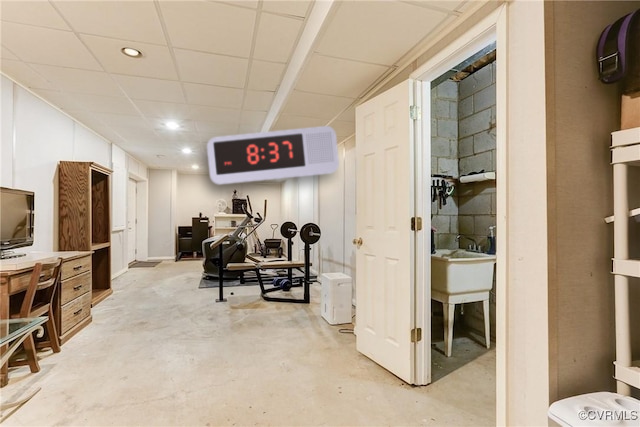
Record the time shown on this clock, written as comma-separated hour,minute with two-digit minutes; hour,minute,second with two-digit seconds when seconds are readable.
8,37
